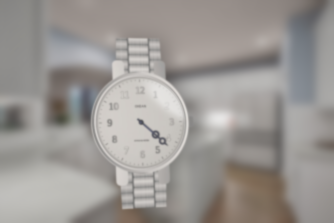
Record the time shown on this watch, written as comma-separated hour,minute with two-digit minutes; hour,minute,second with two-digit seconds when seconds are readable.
4,22
